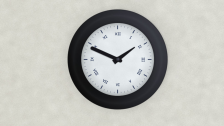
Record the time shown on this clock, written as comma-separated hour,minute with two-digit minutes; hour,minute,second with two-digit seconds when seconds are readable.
1,49
